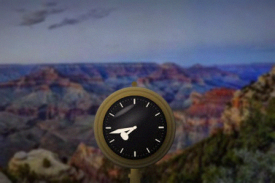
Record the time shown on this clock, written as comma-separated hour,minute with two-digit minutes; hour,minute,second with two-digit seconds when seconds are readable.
7,43
